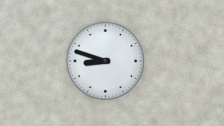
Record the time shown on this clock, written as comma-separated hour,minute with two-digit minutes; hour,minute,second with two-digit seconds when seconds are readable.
8,48
